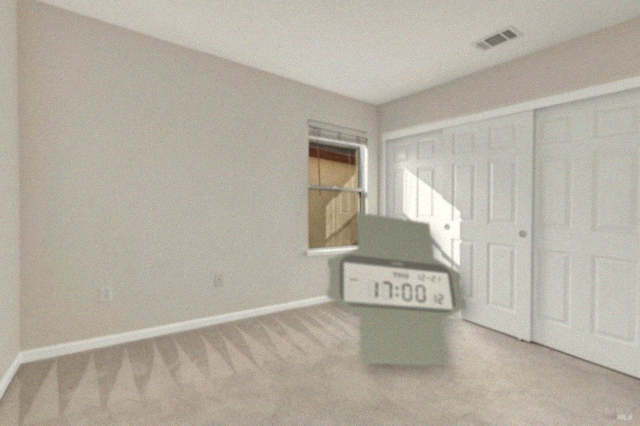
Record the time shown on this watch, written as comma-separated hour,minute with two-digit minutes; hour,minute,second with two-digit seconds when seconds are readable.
17,00
